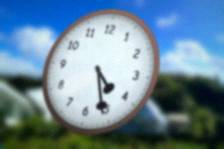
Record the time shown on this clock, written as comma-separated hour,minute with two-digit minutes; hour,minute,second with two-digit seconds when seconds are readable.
4,26
